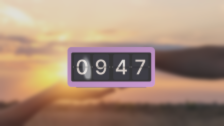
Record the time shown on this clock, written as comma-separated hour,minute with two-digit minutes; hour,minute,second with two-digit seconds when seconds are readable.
9,47
